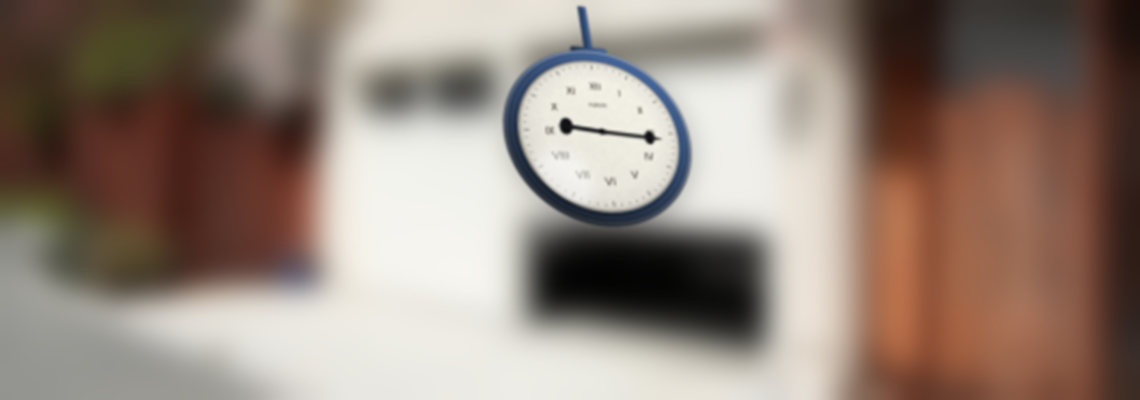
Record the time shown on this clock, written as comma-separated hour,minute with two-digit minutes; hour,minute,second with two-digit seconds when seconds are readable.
9,16
